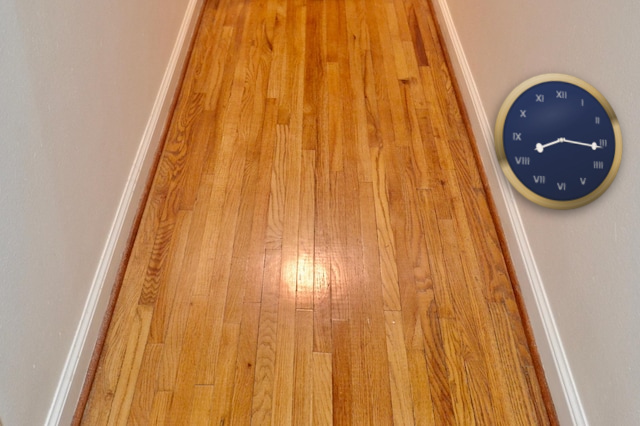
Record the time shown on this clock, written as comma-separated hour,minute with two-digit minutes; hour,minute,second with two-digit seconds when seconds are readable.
8,16
